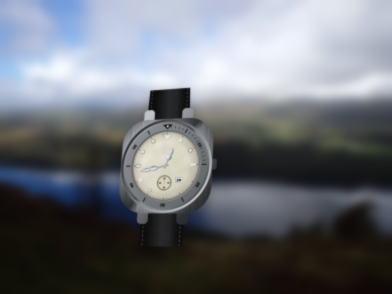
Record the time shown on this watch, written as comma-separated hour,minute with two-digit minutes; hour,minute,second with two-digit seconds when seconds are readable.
12,43
